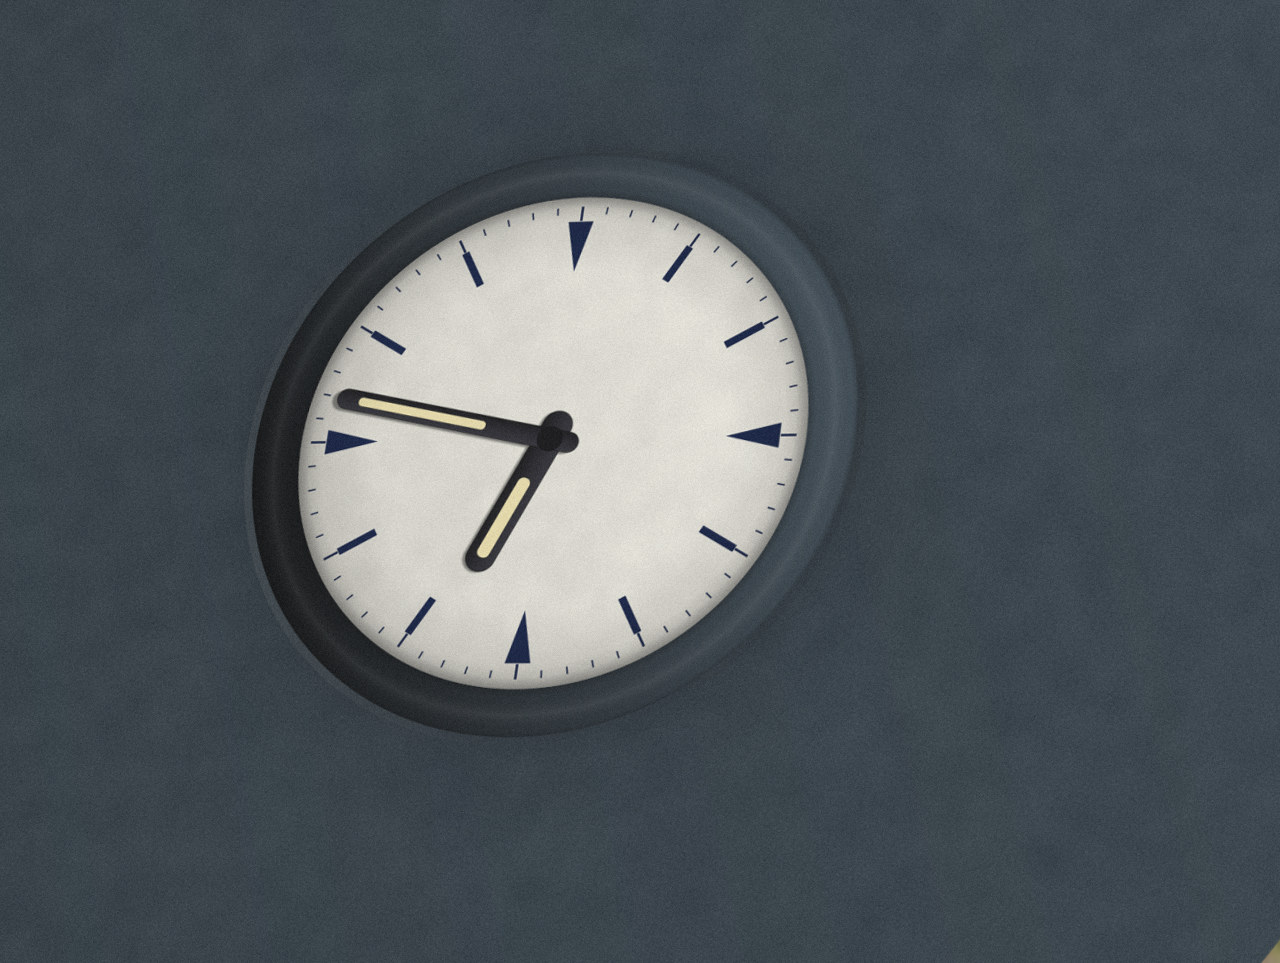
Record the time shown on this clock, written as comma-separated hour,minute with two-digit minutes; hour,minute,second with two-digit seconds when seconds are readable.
6,47
